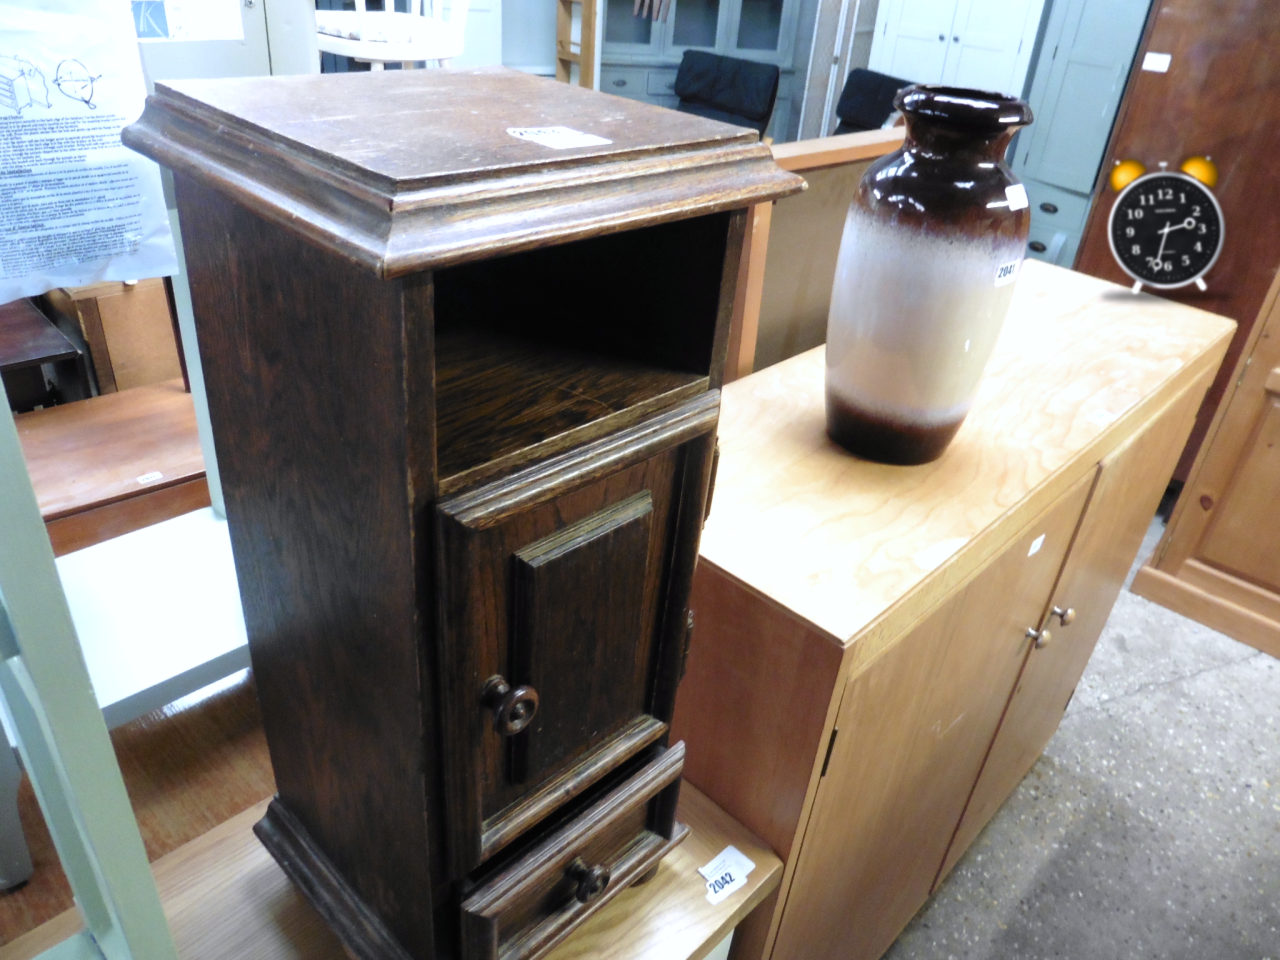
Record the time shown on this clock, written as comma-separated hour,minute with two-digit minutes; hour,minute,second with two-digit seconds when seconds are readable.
2,33
